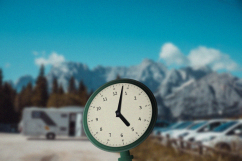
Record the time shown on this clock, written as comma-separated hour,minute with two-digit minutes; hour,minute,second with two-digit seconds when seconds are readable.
5,03
